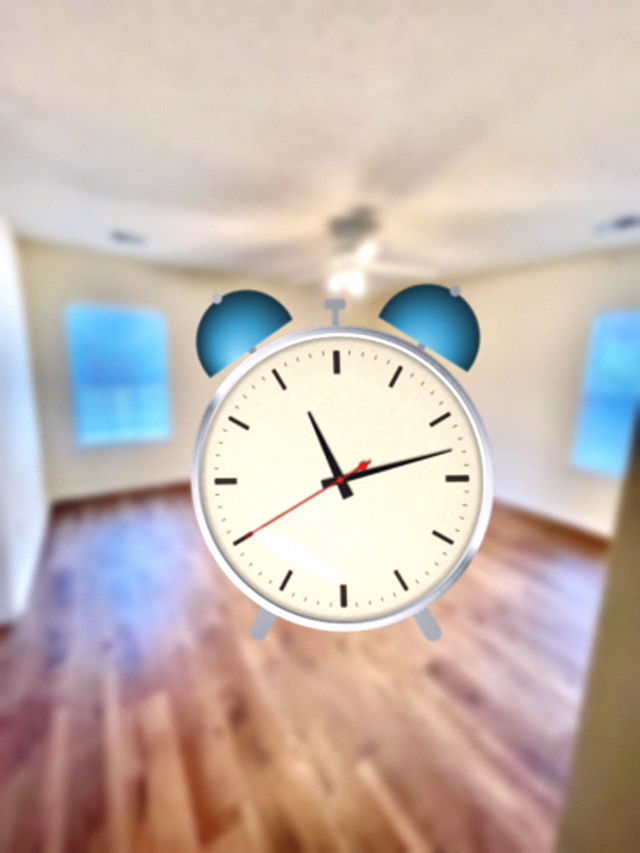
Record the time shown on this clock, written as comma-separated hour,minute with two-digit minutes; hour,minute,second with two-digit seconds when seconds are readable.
11,12,40
